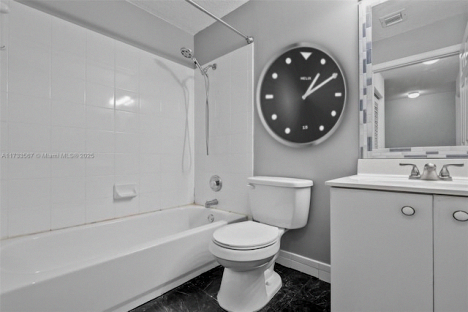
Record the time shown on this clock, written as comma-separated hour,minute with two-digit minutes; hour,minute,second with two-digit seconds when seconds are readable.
1,10
